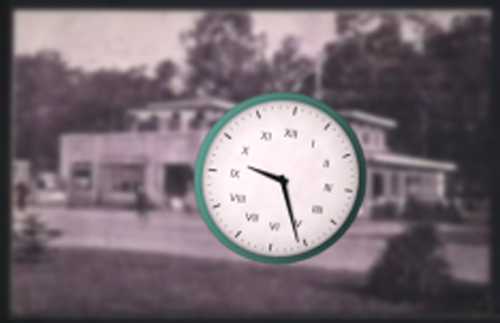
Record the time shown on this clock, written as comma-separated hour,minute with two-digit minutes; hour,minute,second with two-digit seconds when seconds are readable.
9,26
